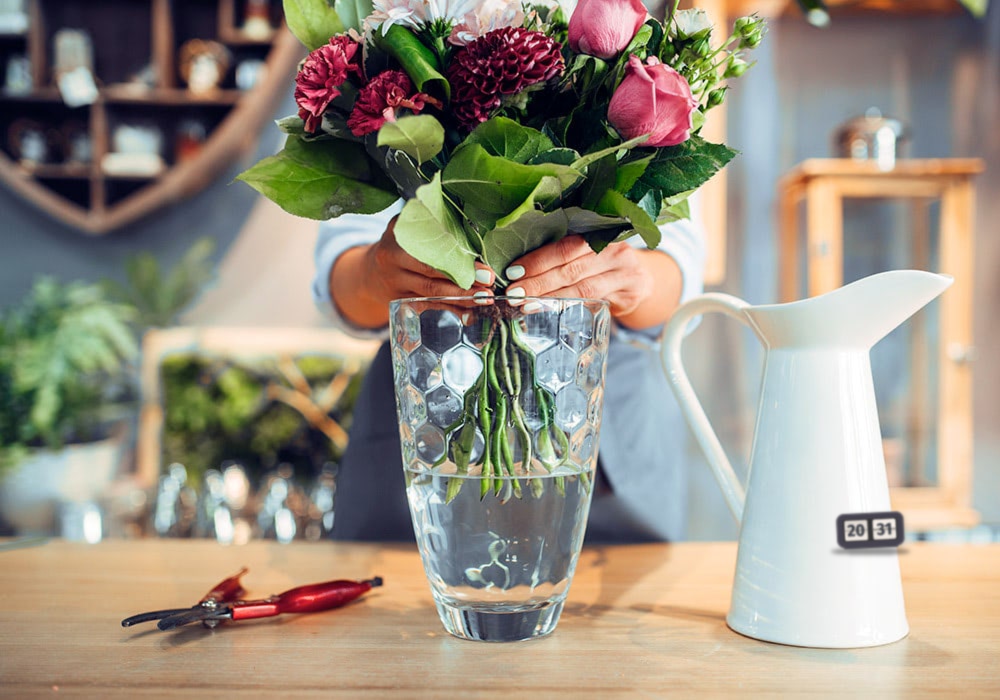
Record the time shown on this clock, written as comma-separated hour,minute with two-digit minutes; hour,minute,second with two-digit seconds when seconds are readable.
20,31
